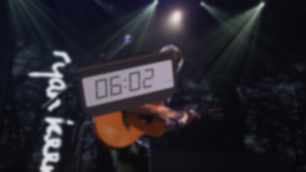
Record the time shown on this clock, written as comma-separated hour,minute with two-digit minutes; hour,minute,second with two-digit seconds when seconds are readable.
6,02
